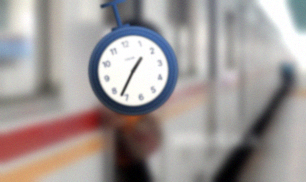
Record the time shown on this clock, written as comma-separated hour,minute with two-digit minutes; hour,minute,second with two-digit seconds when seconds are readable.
1,37
